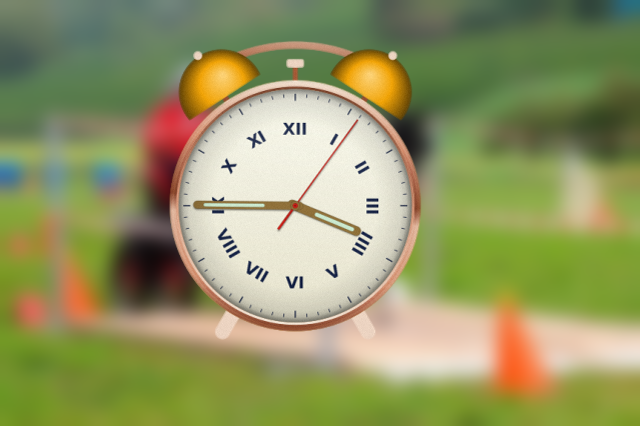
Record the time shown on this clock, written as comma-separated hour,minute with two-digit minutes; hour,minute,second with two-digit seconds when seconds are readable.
3,45,06
